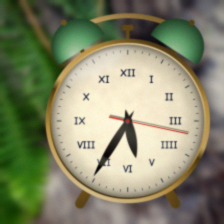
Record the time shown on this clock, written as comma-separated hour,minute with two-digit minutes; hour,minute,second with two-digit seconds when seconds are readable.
5,35,17
